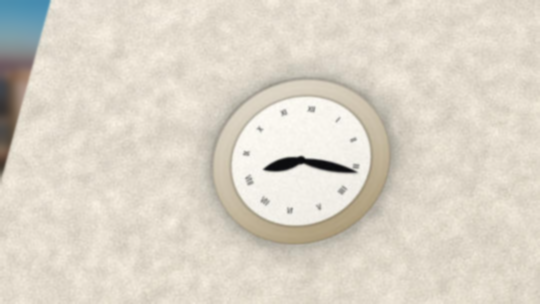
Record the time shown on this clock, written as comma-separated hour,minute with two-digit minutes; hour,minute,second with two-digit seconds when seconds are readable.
8,16
